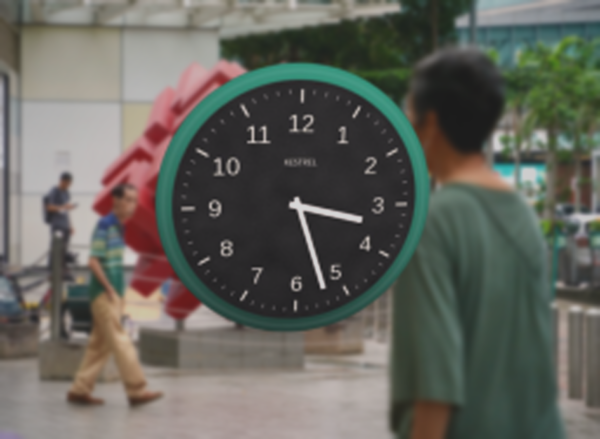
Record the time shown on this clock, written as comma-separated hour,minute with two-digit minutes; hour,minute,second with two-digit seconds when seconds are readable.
3,27
